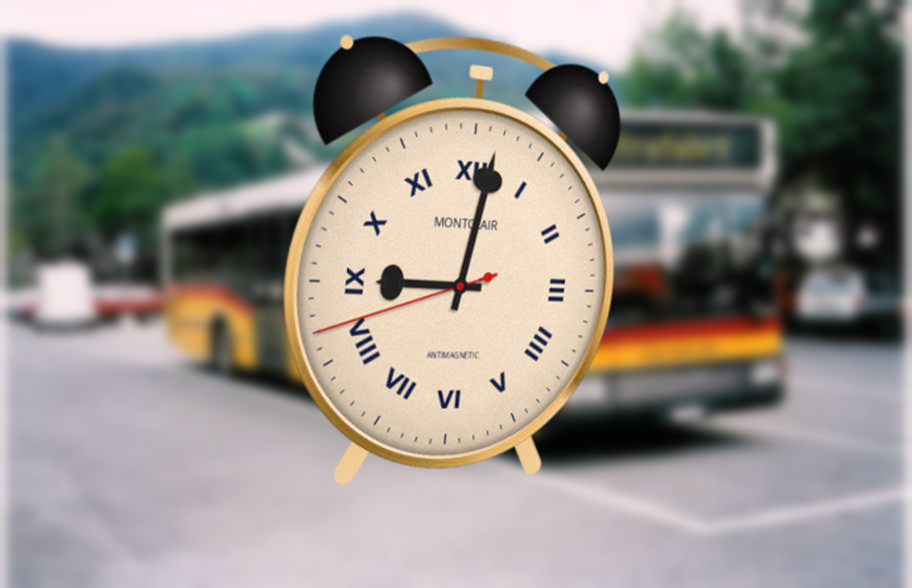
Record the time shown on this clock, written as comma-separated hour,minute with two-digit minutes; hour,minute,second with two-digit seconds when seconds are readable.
9,01,42
